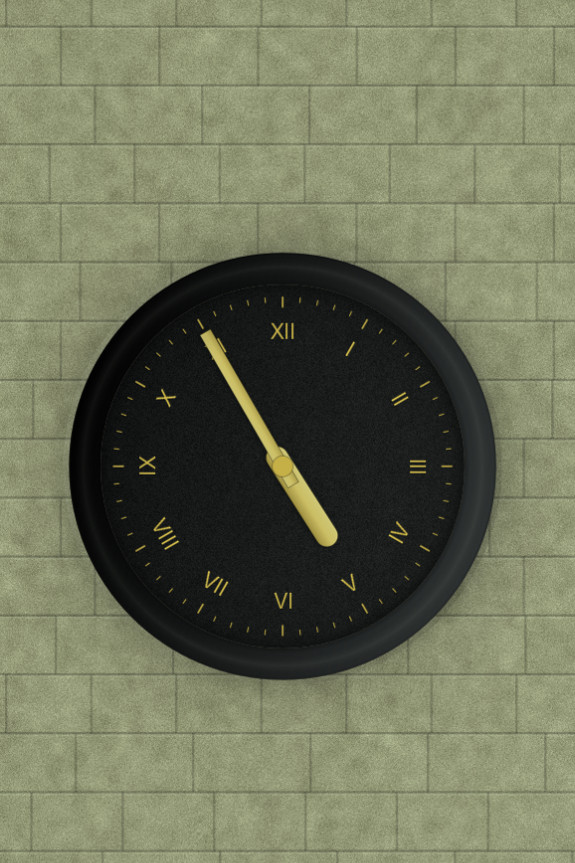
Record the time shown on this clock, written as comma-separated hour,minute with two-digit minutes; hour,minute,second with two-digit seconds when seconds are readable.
4,55
